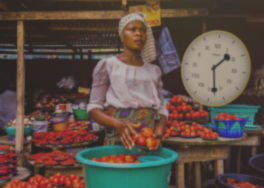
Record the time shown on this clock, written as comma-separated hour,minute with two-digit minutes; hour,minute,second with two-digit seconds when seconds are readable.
1,28
